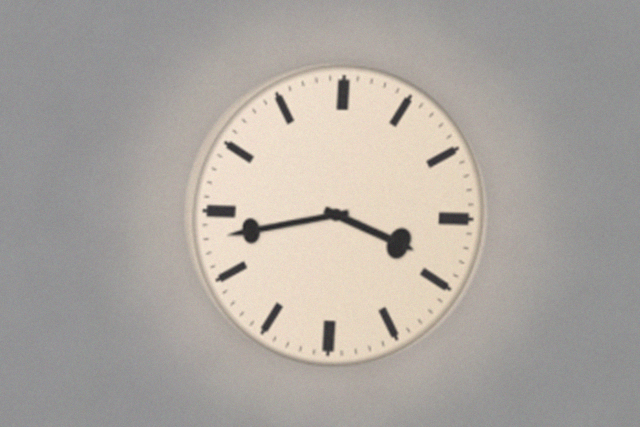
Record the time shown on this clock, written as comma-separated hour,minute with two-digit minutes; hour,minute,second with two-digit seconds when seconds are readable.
3,43
